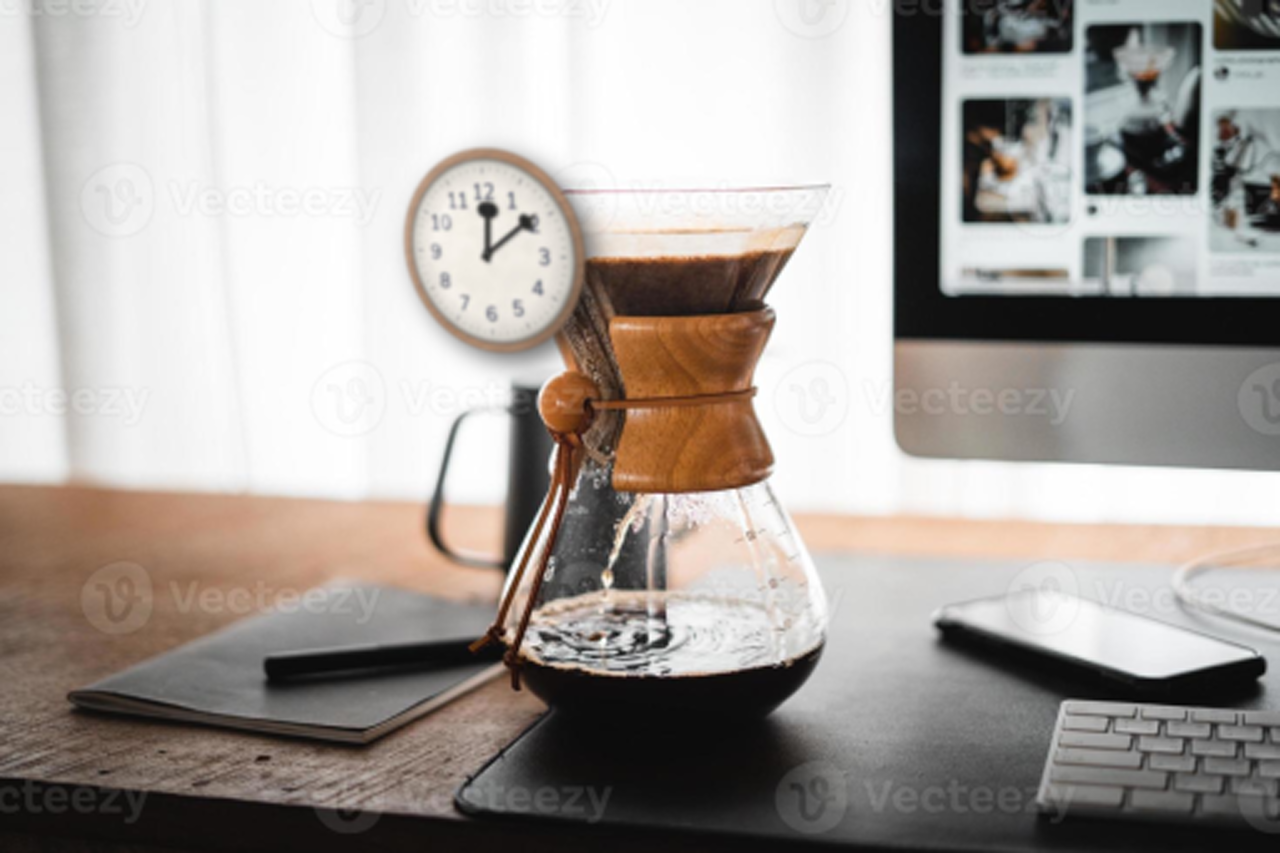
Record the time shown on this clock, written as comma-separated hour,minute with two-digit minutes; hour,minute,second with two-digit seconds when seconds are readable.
12,09
